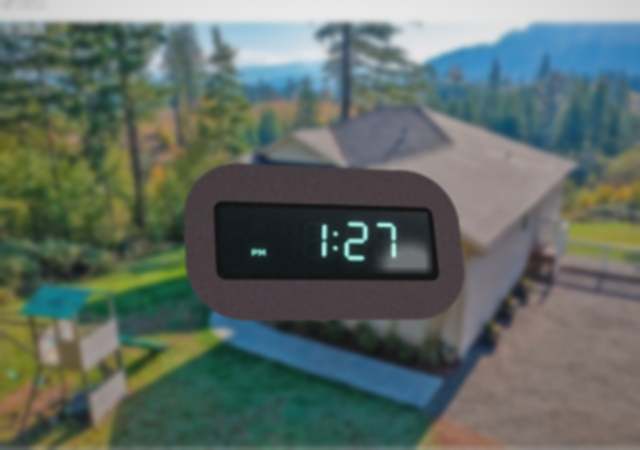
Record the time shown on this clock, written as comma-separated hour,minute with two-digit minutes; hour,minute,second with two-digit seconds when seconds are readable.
1,27
